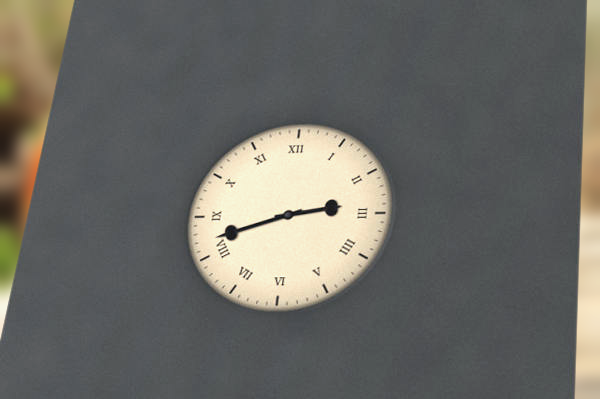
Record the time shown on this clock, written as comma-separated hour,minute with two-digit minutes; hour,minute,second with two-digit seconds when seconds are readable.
2,42
